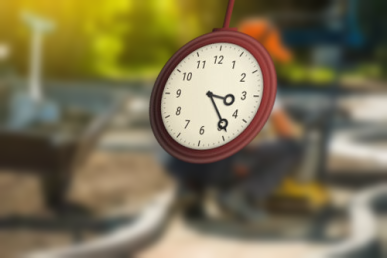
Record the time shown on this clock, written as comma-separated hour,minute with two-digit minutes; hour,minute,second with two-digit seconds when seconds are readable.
3,24
